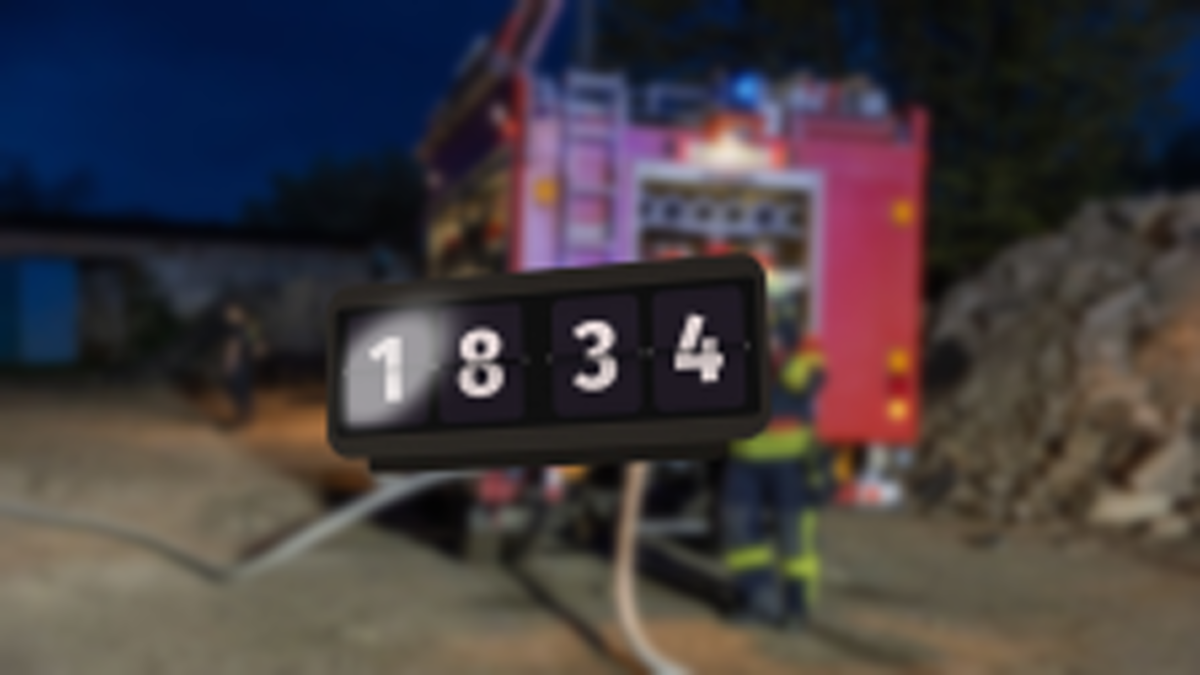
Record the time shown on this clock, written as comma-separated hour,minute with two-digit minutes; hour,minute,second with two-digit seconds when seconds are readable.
18,34
